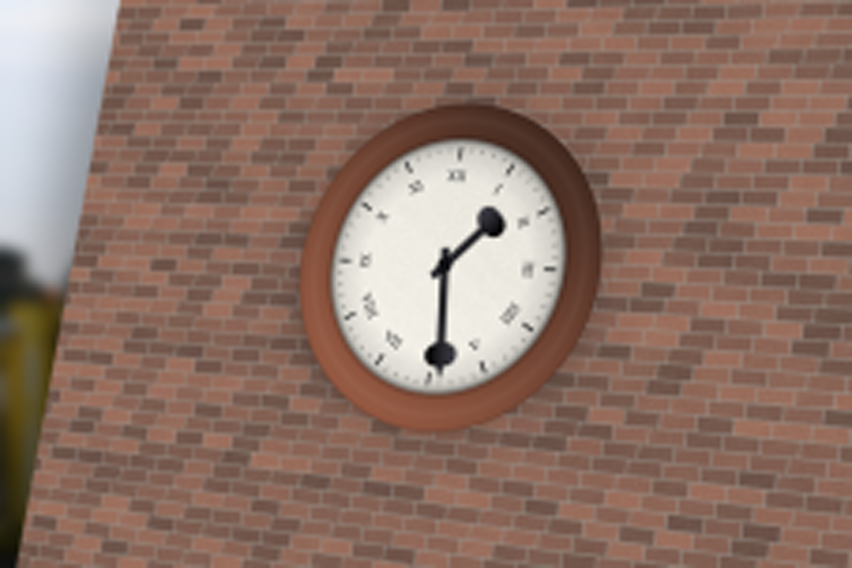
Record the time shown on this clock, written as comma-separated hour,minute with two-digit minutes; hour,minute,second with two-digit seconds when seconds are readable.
1,29
